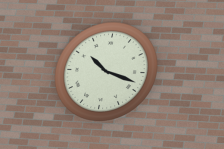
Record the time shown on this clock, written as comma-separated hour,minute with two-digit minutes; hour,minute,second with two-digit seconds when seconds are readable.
10,18
